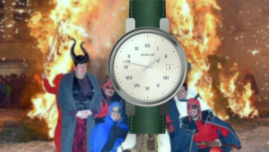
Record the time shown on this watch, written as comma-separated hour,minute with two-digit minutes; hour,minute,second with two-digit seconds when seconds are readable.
1,47
